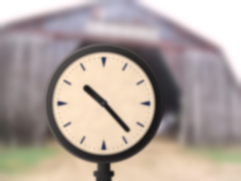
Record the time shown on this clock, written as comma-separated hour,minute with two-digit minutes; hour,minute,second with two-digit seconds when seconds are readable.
10,23
